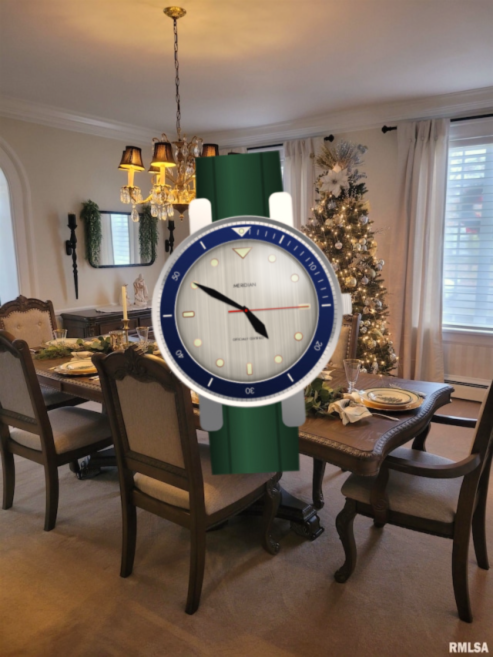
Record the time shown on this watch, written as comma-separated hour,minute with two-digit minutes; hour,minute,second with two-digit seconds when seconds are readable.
4,50,15
